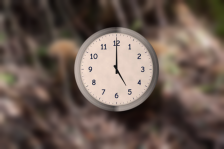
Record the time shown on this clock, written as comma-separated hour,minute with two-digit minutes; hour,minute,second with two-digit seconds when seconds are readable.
5,00
